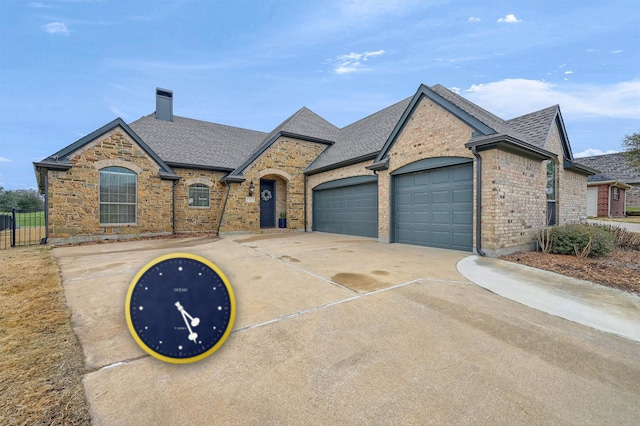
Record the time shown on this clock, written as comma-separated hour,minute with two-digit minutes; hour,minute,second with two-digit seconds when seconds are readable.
4,26
